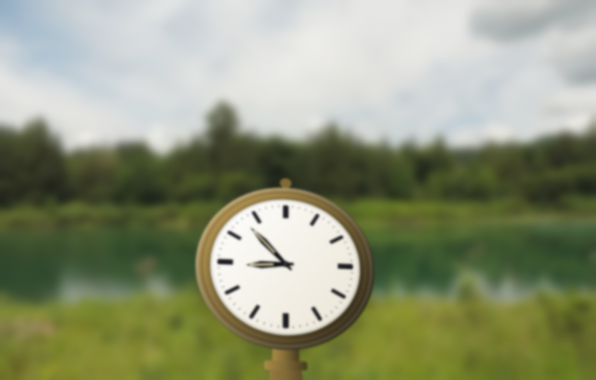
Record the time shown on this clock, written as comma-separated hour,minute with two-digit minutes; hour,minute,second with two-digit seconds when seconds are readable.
8,53
